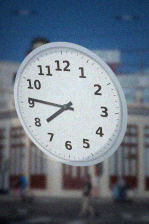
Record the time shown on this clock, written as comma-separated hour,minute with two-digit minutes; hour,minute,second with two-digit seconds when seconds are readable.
7,46
